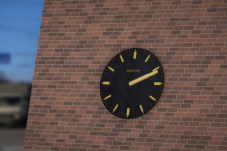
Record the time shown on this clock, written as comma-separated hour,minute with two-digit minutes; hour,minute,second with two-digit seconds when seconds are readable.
2,11
